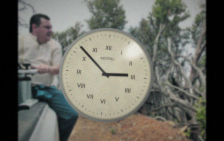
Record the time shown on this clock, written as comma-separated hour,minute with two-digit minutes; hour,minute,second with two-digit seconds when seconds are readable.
2,52
